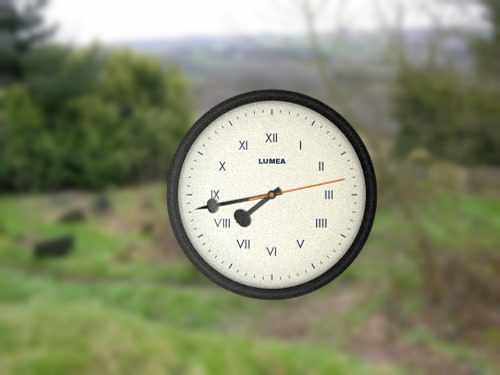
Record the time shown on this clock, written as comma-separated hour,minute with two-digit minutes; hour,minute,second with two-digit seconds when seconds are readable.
7,43,13
